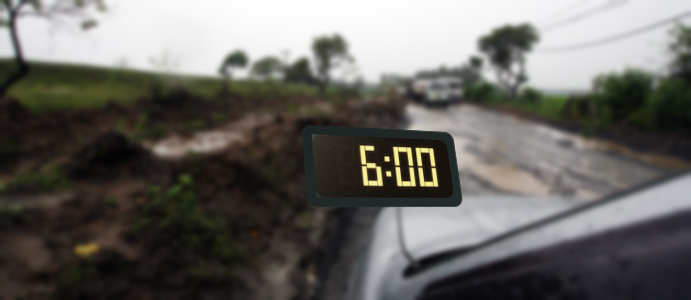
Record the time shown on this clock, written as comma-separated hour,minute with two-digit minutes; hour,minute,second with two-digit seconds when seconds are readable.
6,00
